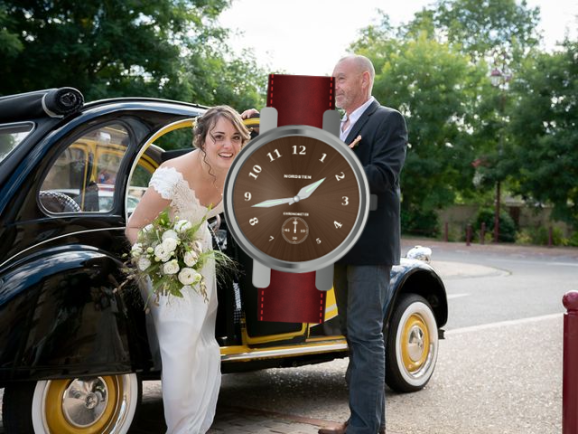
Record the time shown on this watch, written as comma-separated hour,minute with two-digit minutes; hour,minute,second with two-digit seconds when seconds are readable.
1,43
